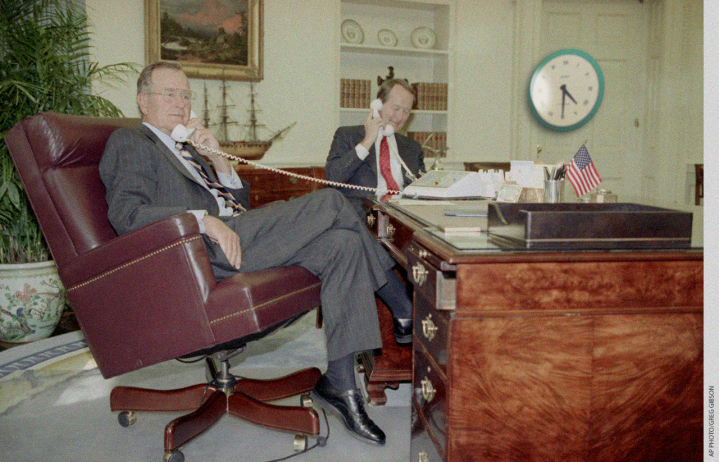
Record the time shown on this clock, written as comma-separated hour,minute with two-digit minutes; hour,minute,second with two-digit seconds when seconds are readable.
4,30
